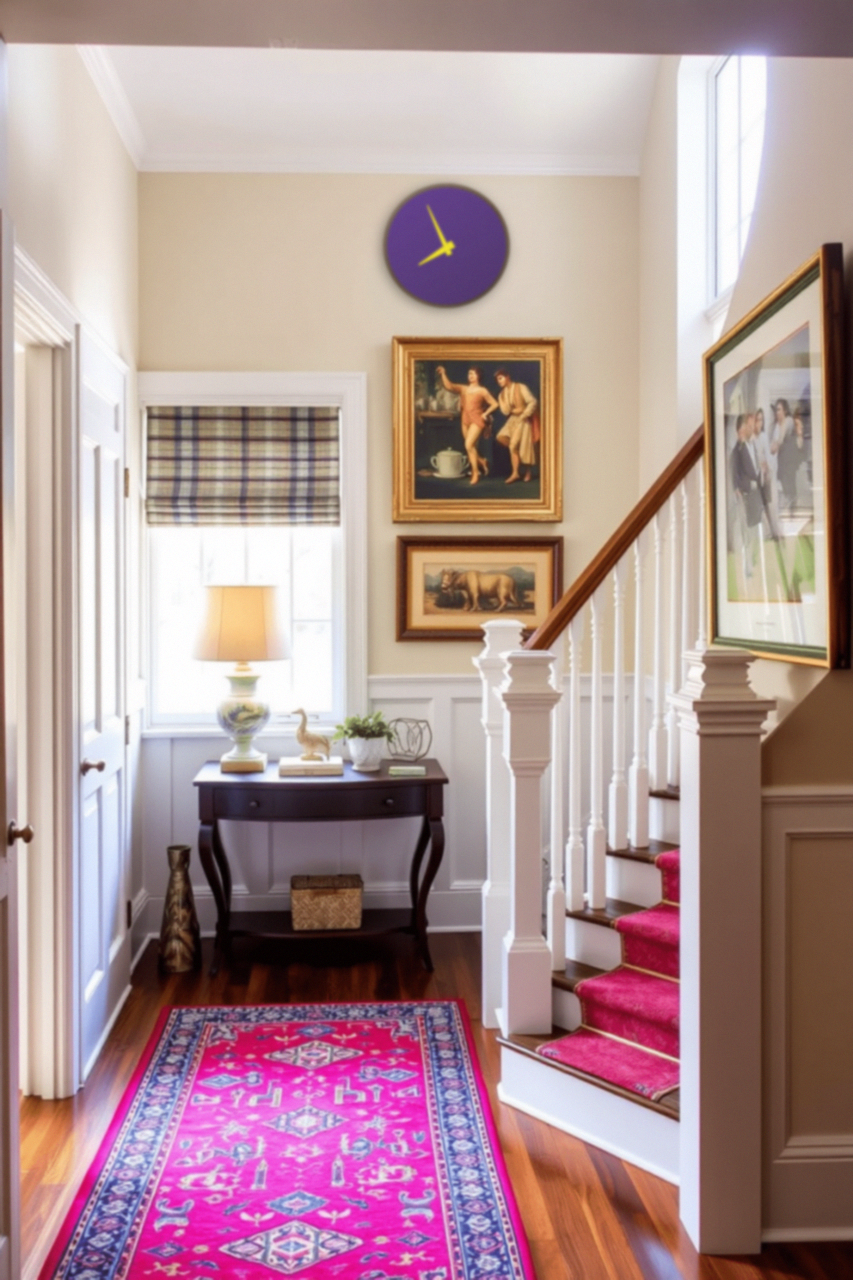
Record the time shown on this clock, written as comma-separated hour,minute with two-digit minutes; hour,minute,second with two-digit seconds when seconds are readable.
7,56
